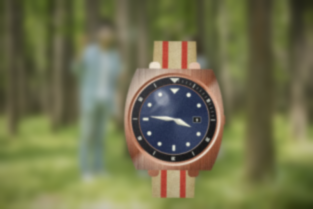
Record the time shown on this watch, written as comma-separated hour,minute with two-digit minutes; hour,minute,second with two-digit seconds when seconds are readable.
3,46
